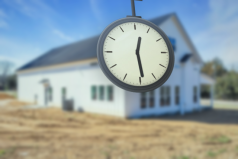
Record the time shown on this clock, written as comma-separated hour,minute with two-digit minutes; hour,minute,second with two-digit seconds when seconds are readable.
12,29
